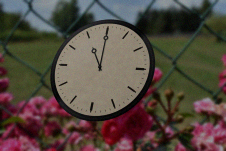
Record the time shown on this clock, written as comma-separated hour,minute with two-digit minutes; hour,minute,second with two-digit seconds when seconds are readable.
11,00
